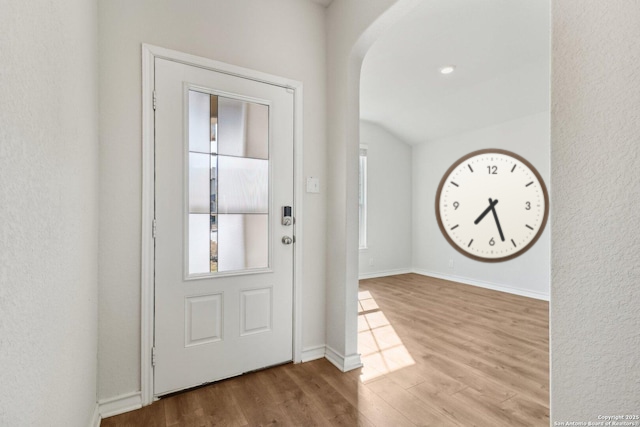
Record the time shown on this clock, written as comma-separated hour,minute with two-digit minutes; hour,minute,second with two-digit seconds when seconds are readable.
7,27
